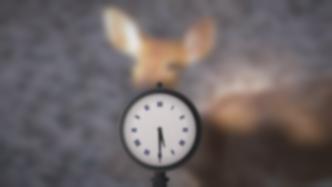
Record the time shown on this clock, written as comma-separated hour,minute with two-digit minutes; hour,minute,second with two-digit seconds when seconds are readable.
5,30
